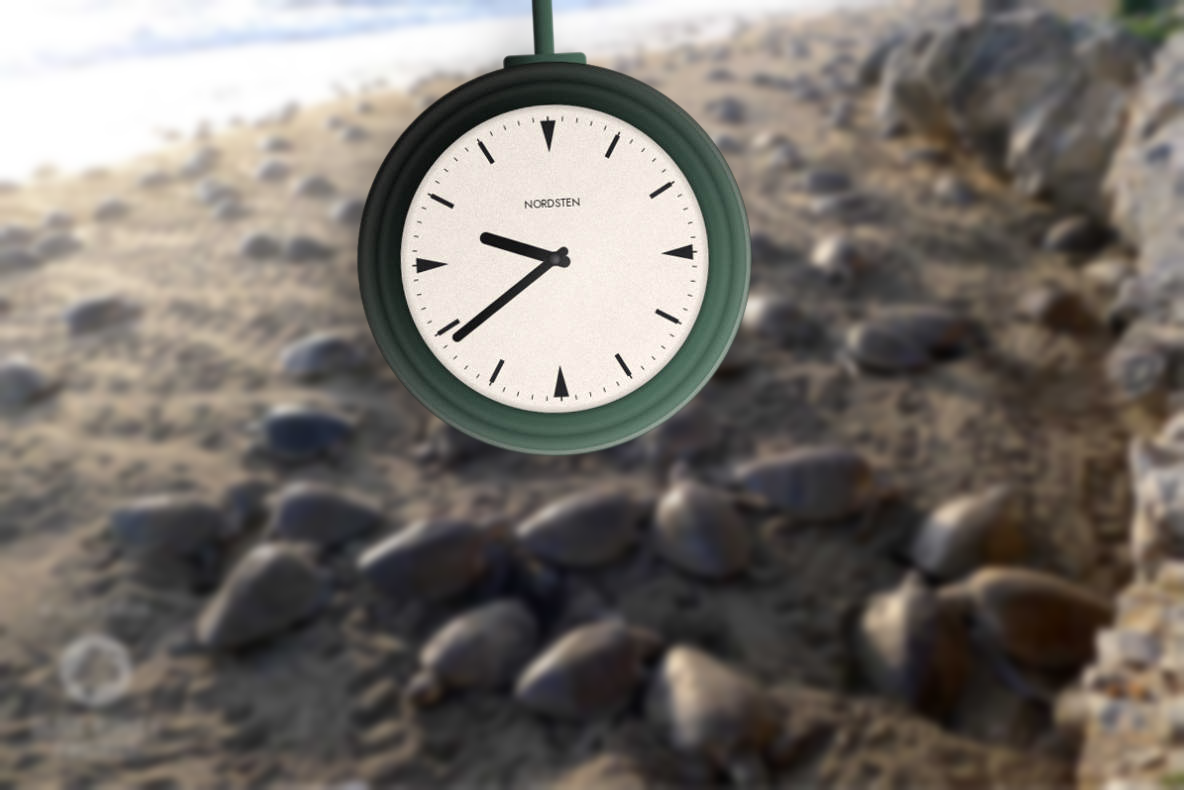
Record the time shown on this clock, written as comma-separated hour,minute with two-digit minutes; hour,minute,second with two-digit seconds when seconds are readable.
9,39
